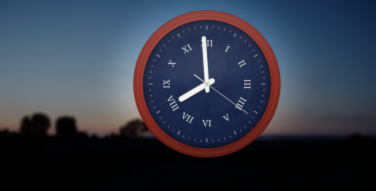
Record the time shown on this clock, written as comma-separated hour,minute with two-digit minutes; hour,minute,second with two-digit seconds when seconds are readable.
7,59,21
